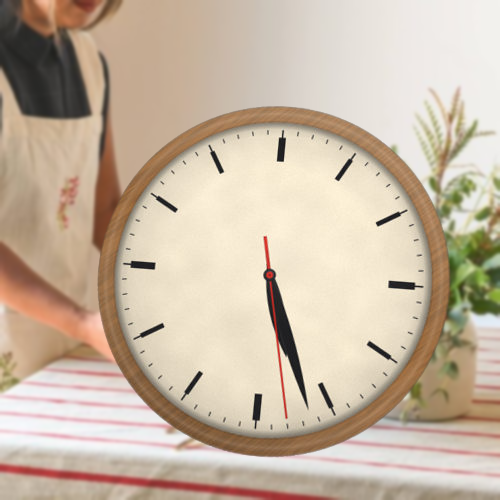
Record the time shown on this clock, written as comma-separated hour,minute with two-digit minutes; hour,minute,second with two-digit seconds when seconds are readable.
5,26,28
